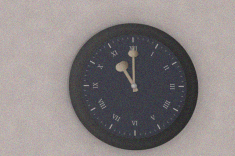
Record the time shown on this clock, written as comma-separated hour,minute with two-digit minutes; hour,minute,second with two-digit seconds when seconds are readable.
11,00
